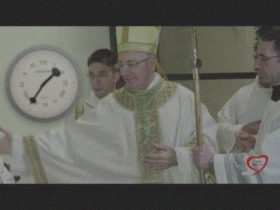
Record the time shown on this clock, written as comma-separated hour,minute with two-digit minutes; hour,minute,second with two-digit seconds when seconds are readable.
1,36
